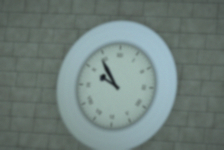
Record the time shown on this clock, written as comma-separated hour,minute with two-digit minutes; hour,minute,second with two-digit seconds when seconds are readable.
9,54
